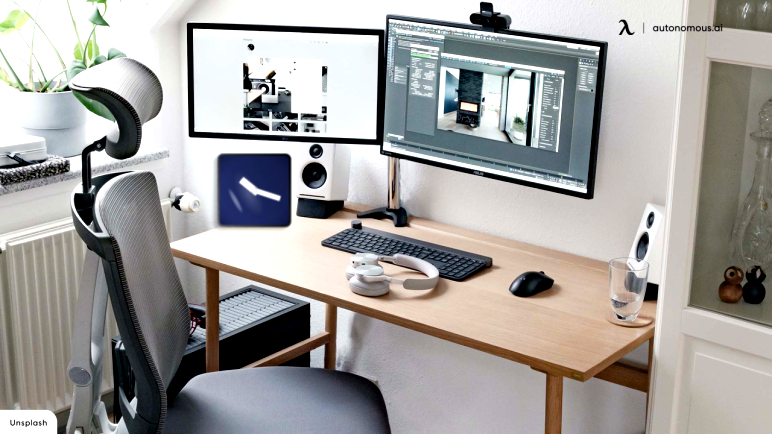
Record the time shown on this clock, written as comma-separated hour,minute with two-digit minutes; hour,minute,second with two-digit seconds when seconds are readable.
10,18
